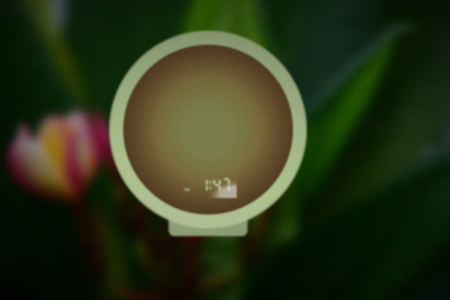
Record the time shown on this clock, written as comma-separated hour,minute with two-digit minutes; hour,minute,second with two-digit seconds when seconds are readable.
1,47
